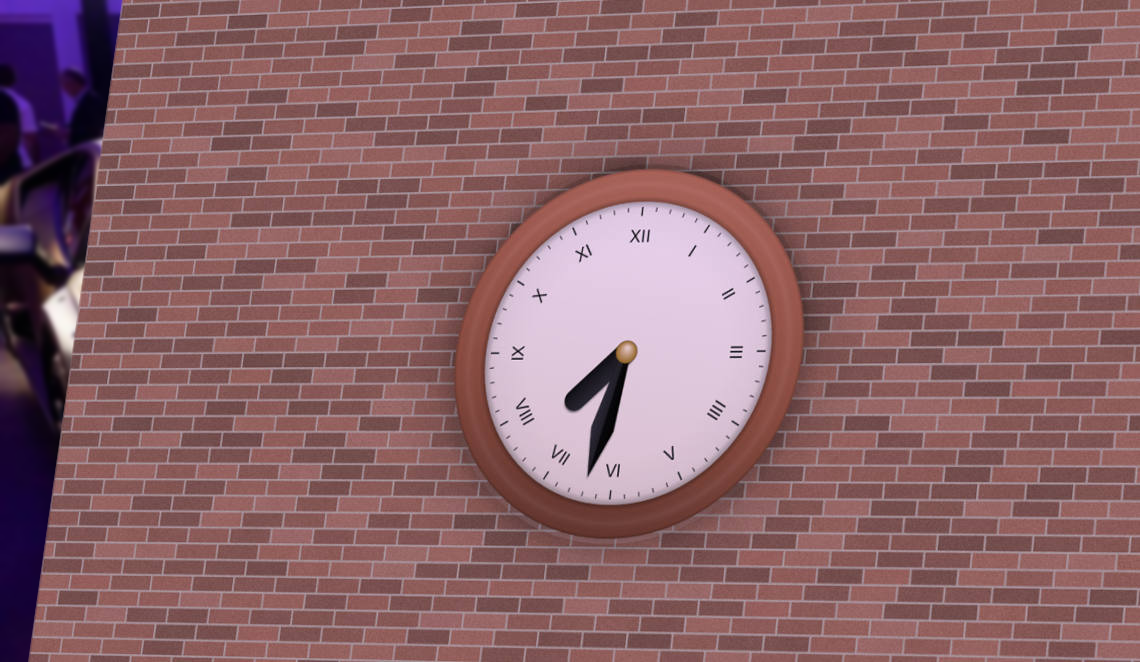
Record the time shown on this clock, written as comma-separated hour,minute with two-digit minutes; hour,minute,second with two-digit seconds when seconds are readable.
7,32
